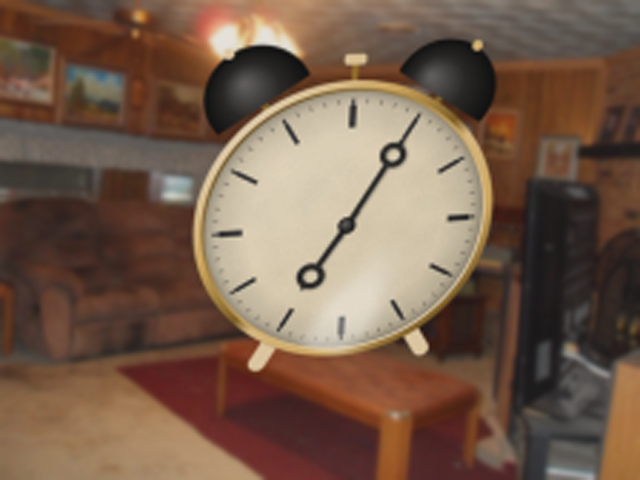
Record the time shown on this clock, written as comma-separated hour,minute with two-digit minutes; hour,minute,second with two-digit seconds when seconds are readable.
7,05
